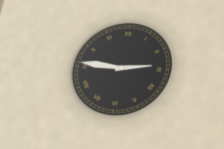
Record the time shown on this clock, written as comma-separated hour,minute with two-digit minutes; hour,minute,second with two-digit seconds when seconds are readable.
2,46
